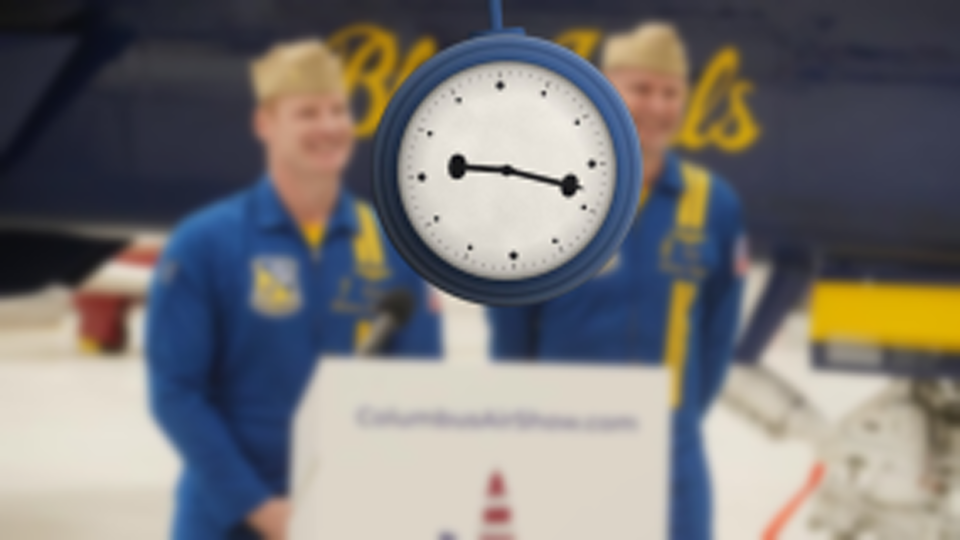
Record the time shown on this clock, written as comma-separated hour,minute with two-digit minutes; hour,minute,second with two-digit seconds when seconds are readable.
9,18
